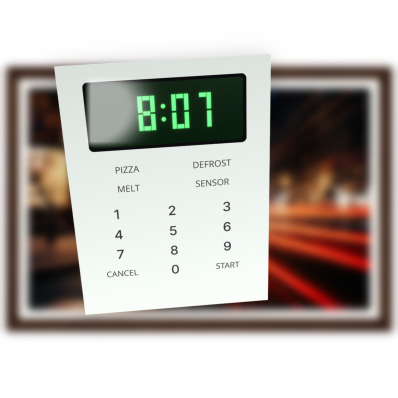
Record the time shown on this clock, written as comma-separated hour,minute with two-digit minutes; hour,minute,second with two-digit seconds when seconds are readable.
8,07
